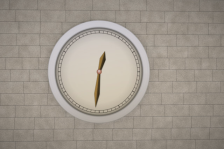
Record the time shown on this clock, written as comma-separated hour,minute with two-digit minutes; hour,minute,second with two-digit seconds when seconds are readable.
12,31
